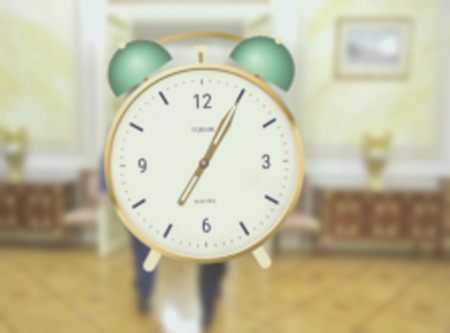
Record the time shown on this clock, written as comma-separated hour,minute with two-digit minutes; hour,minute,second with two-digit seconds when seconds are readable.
7,05
